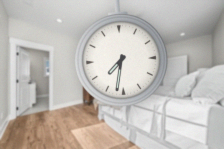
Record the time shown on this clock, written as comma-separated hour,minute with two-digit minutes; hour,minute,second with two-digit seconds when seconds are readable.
7,32
